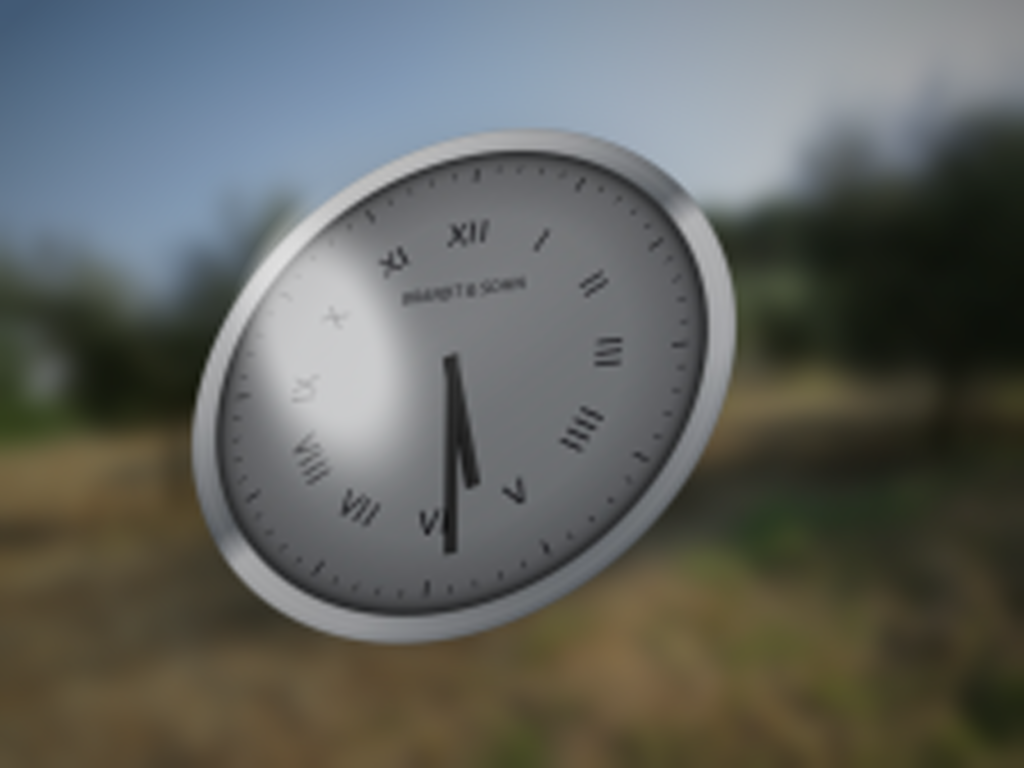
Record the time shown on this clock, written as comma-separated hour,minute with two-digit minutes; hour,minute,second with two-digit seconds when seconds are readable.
5,29
